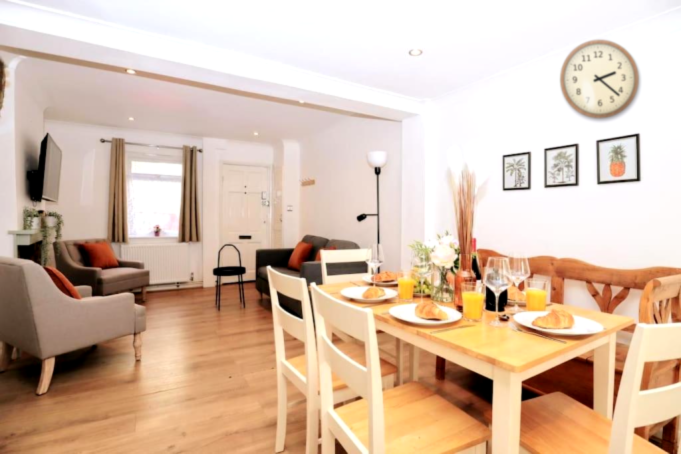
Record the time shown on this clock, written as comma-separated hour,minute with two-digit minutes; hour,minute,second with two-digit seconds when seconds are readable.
2,22
